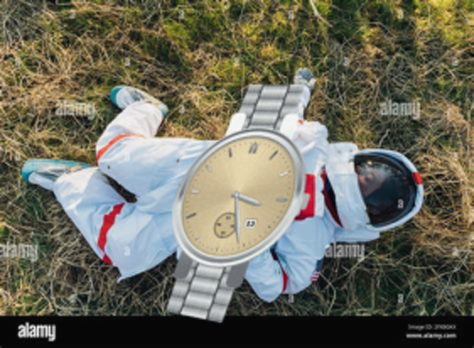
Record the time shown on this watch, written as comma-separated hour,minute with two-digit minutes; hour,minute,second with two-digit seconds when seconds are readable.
3,26
